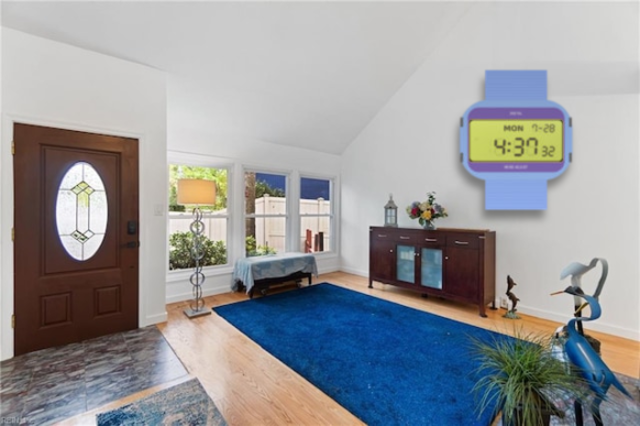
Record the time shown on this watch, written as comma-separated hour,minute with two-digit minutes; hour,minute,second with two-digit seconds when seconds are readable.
4,37
